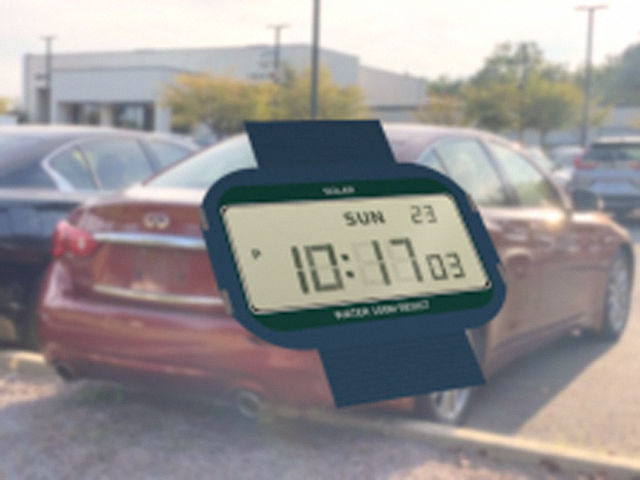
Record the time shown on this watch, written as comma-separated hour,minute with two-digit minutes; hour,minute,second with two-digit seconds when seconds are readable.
10,17,03
